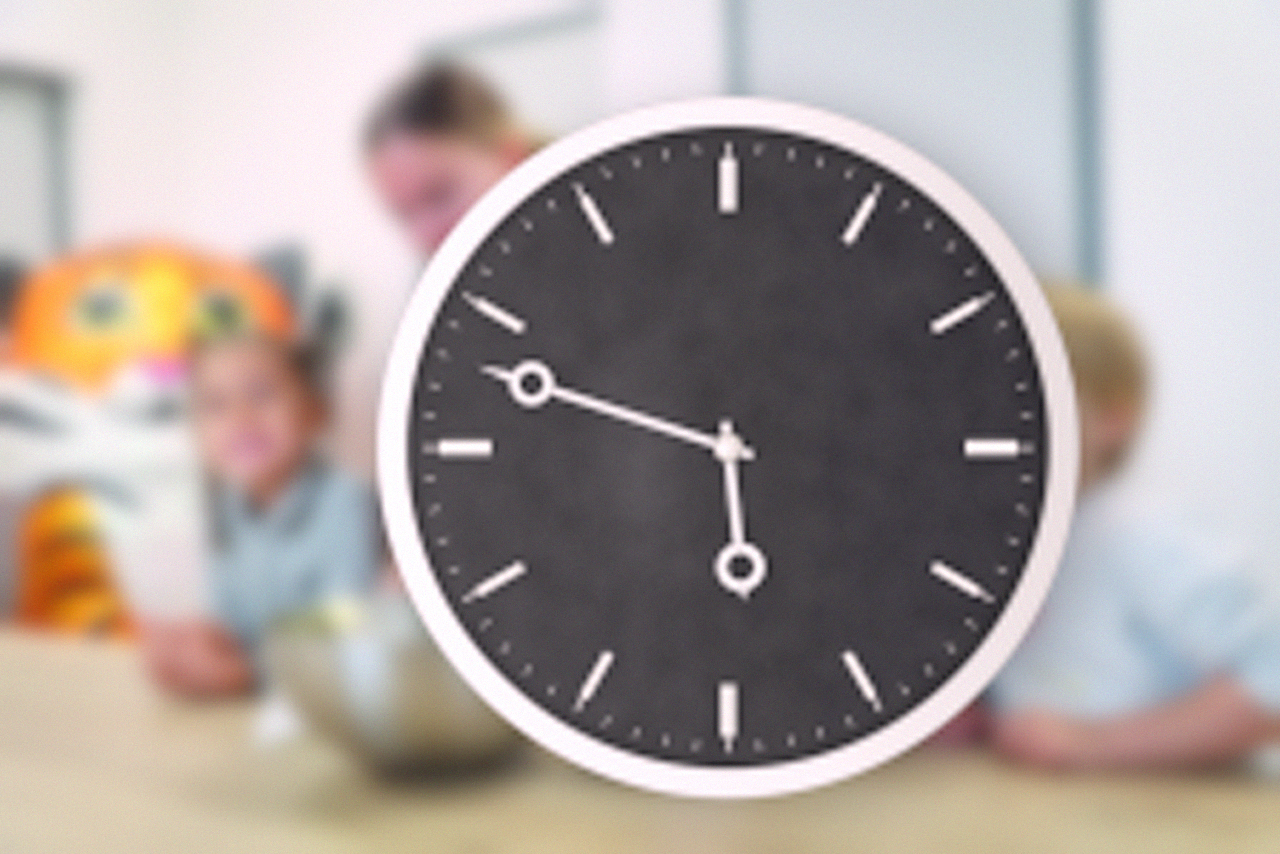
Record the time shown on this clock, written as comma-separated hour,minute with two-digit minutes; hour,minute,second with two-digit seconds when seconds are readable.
5,48
